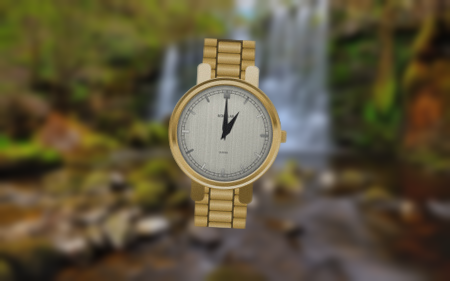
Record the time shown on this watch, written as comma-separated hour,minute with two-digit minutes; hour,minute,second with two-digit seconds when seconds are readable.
1,00
